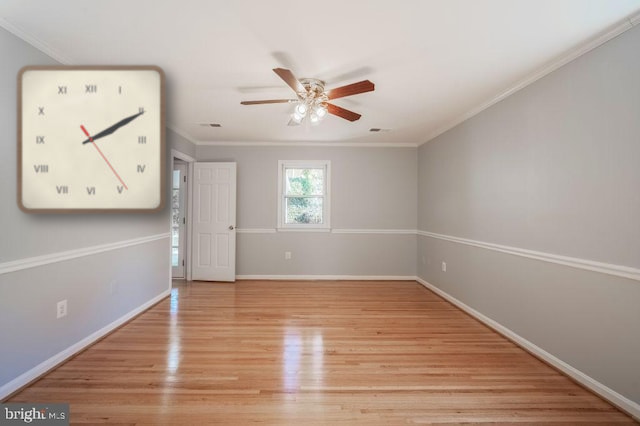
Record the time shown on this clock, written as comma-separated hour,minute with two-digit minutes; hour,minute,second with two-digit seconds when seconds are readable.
2,10,24
